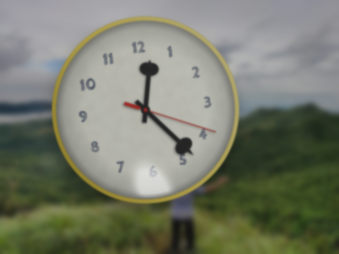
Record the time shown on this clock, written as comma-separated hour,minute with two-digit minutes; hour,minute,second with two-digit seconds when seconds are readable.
12,23,19
